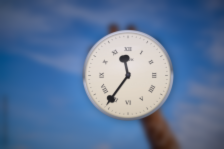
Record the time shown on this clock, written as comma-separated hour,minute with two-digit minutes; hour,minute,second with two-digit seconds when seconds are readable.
11,36
